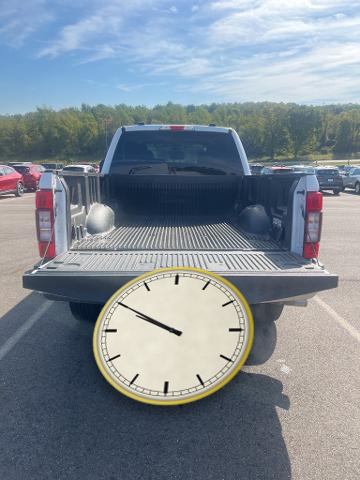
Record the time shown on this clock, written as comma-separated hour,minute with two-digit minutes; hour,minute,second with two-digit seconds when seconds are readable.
9,50
